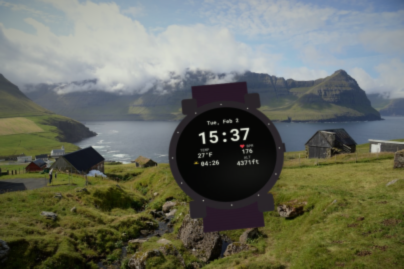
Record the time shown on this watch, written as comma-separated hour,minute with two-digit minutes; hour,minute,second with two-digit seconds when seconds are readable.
15,37
